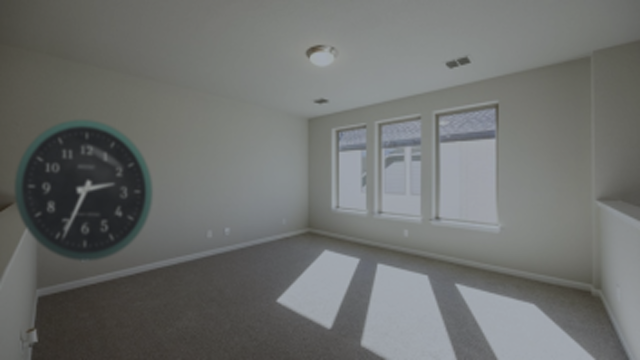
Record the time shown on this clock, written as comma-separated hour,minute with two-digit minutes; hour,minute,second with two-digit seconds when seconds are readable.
2,34
